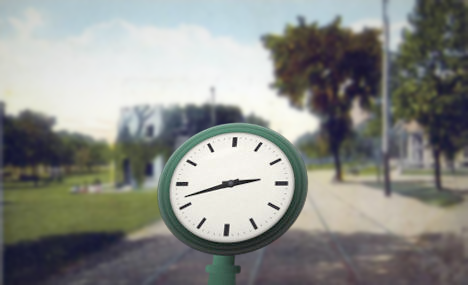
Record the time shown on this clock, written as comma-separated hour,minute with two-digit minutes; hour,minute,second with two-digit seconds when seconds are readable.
2,42
